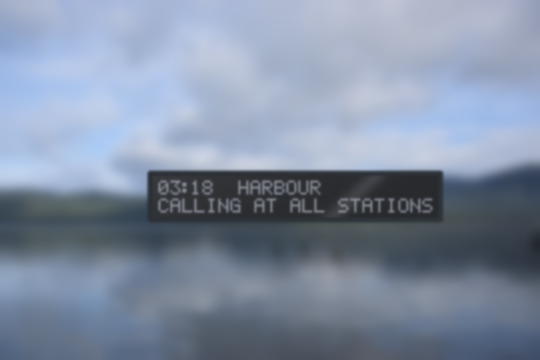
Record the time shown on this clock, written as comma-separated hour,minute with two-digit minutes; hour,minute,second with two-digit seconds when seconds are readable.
3,18
